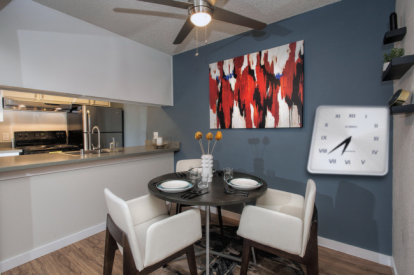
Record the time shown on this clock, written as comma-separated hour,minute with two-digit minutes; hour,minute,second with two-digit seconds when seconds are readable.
6,38
